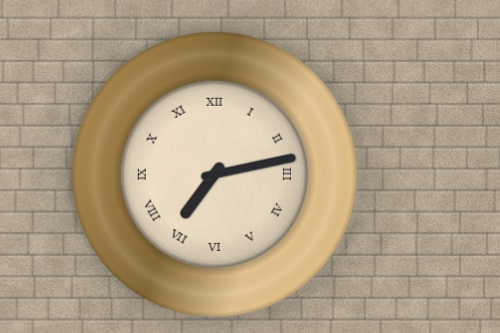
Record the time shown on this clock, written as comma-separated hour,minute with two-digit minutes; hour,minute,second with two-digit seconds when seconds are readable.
7,13
